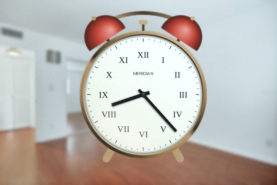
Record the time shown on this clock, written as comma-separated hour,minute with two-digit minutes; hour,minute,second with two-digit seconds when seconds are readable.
8,23
